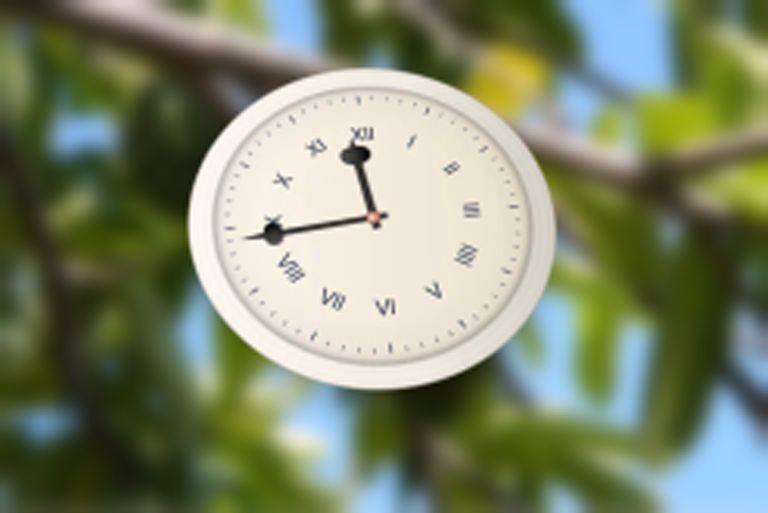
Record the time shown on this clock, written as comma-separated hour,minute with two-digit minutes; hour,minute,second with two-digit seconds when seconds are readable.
11,44
